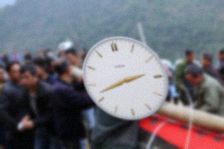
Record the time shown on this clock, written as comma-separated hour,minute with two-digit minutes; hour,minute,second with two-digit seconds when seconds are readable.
2,42
